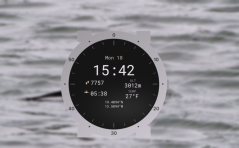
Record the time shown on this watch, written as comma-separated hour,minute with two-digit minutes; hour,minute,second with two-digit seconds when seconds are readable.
15,42
